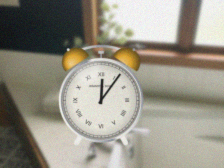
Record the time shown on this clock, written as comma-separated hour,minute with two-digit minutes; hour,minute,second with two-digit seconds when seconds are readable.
12,06
